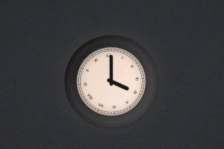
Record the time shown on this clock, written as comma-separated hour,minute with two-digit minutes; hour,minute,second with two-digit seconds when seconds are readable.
4,01
